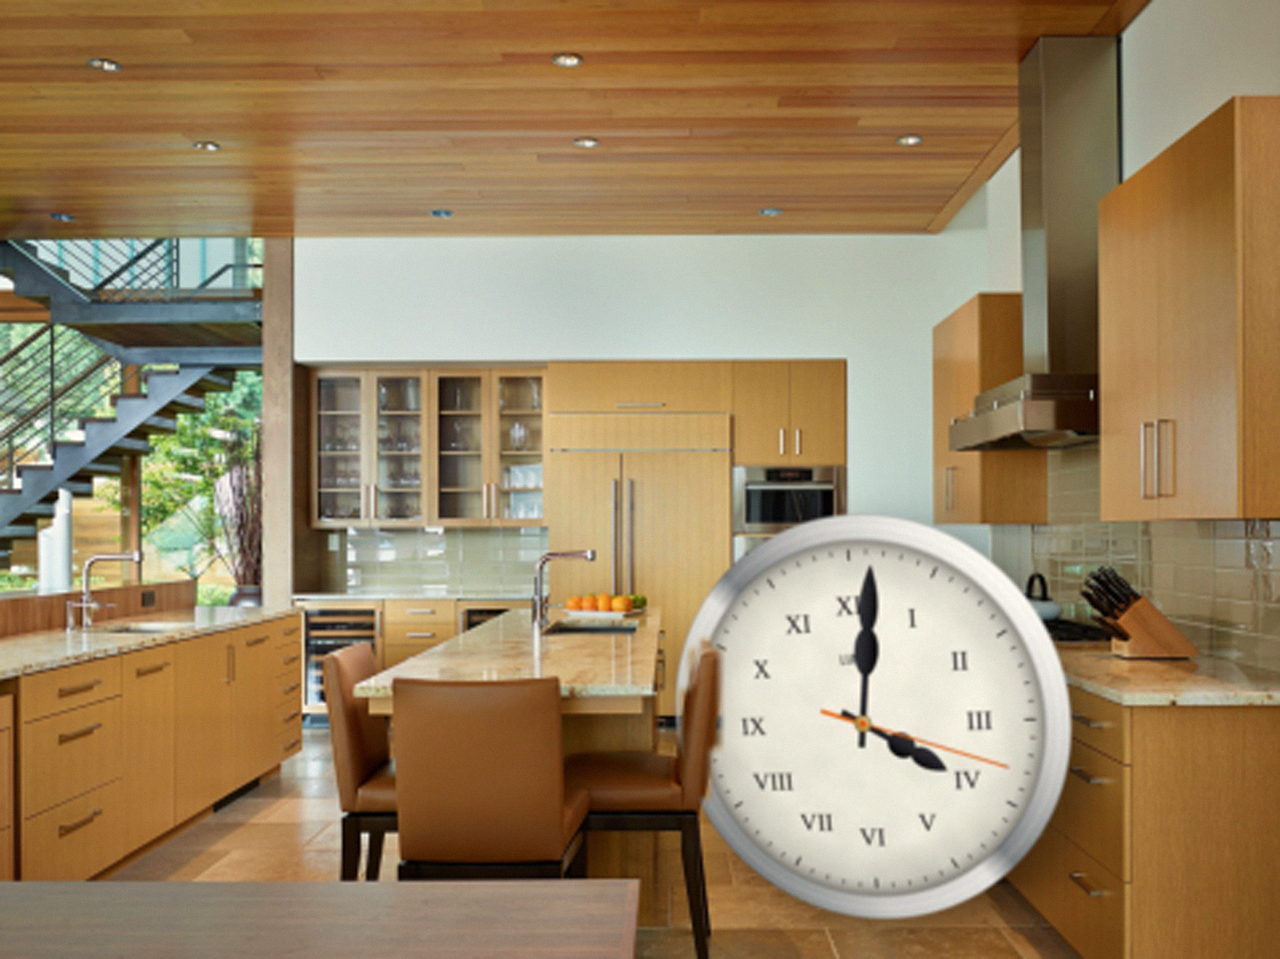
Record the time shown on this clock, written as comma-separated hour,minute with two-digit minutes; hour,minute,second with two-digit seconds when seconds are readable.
4,01,18
